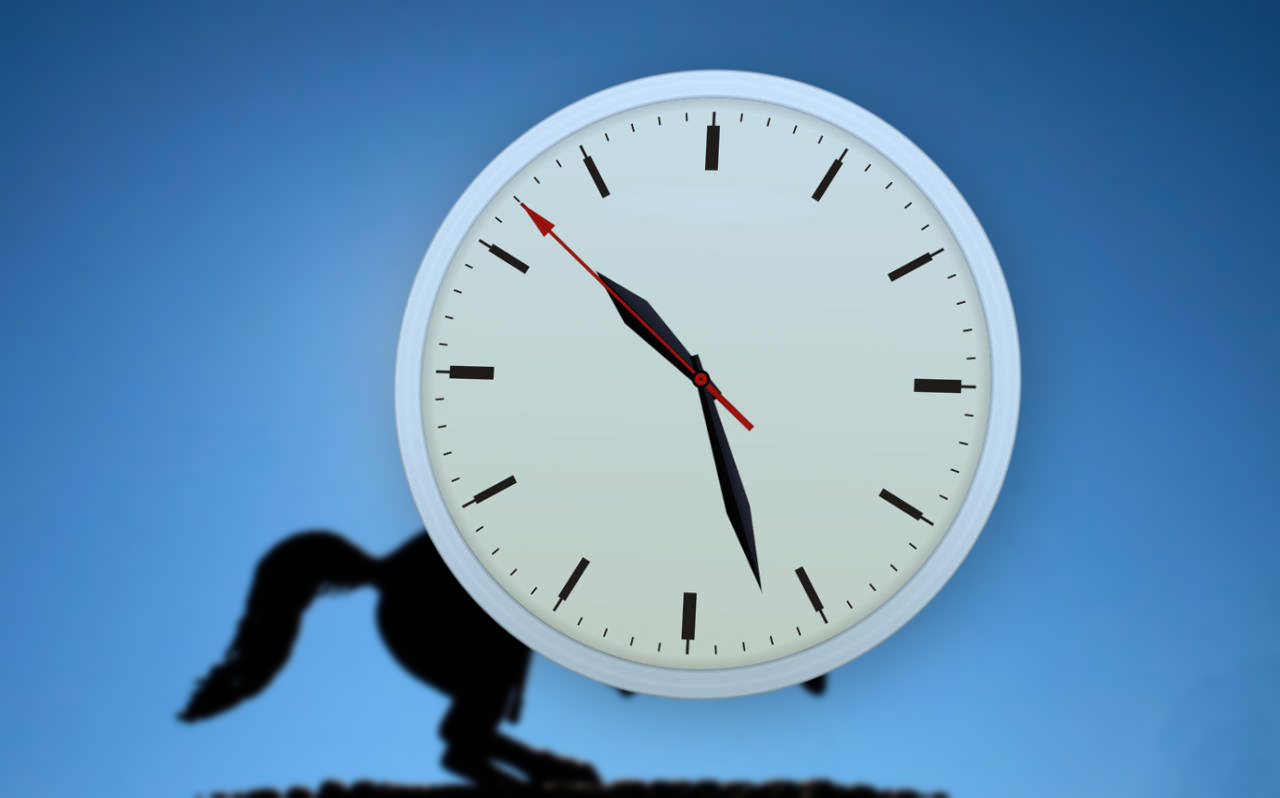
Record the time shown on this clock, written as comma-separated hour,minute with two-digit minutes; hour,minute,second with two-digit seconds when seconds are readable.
10,26,52
